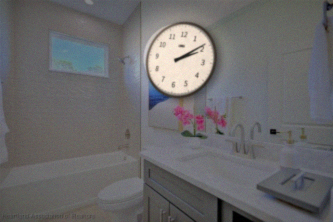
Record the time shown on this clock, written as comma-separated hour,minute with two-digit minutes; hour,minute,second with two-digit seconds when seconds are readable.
2,09
